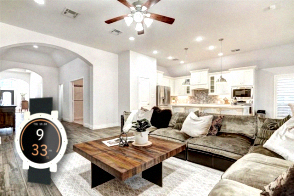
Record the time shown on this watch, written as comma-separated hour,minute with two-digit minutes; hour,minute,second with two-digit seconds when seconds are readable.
9,33
